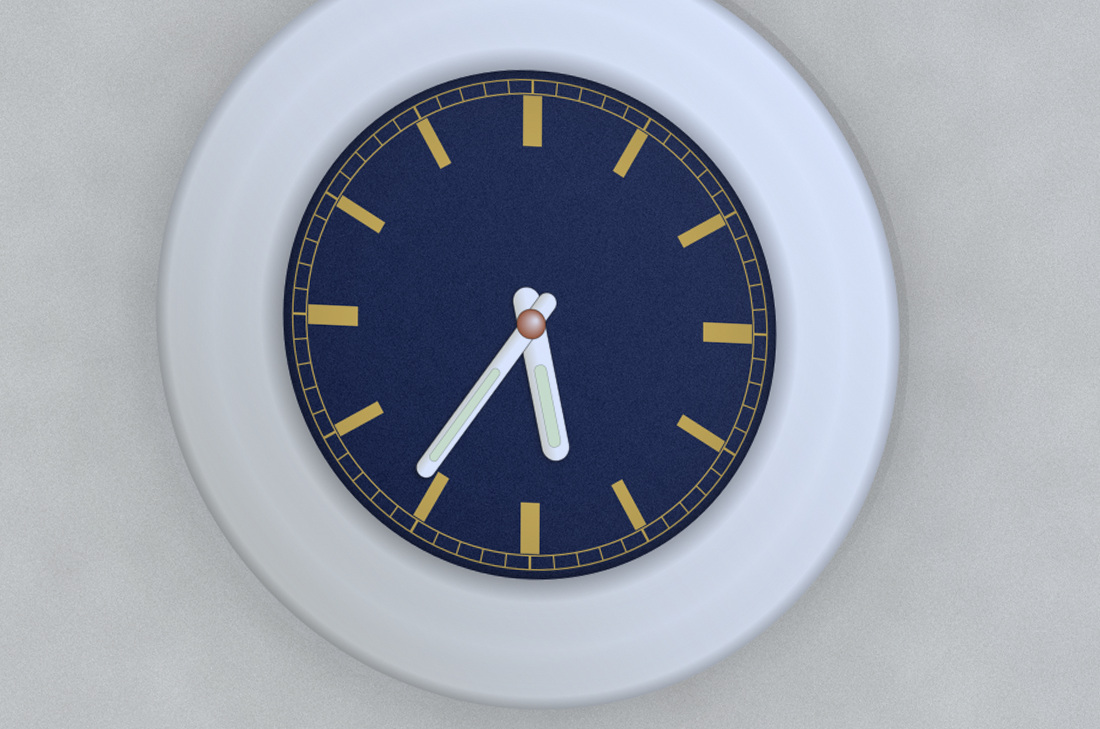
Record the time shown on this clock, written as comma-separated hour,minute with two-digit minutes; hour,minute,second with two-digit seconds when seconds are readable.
5,36
